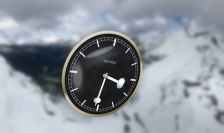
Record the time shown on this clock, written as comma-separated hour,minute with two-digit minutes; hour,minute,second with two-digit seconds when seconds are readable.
3,31
